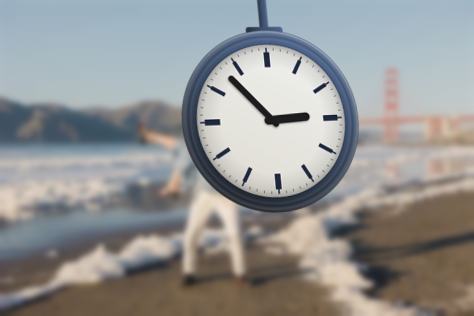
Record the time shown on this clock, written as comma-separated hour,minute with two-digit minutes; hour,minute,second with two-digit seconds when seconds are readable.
2,53
